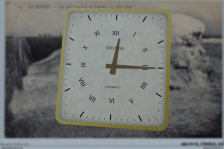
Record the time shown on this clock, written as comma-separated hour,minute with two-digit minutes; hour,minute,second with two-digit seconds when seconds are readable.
12,15
